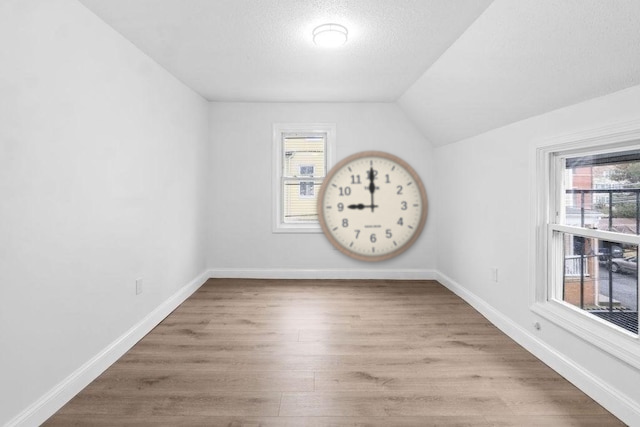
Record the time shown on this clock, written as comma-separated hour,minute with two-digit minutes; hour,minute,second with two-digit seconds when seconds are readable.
9,00
